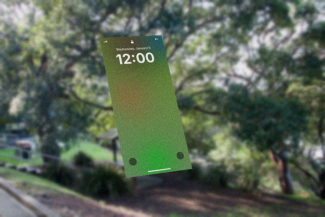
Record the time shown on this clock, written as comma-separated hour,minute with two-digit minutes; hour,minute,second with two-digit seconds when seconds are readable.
12,00
